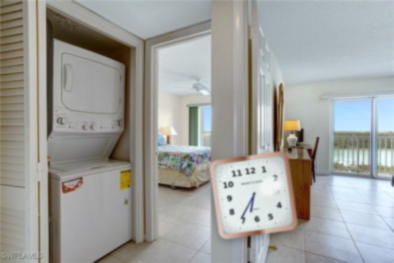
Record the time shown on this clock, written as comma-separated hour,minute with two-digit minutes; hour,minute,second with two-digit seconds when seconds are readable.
6,36
